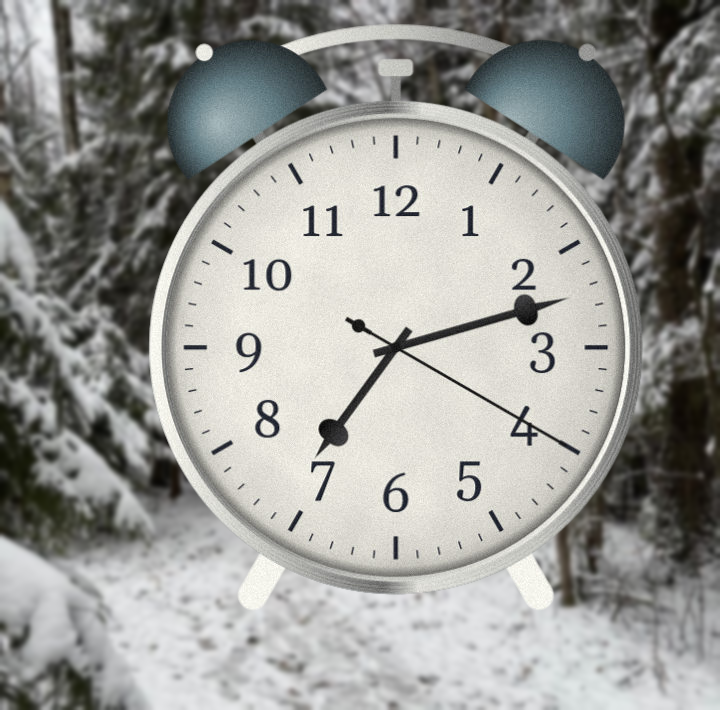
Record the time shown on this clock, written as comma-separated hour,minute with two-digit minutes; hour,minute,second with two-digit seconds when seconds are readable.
7,12,20
